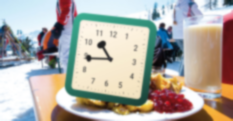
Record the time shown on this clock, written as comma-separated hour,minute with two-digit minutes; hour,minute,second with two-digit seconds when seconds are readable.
10,44
